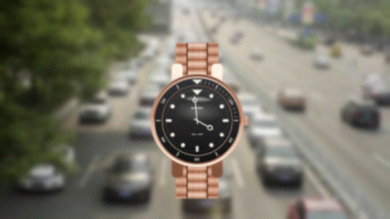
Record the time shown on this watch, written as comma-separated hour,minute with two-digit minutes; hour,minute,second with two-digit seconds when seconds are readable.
3,59
